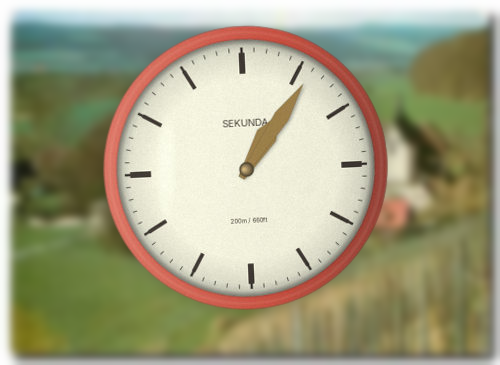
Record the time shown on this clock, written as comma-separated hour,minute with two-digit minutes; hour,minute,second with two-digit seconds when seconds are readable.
1,06
